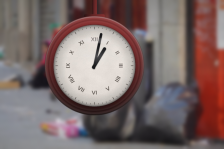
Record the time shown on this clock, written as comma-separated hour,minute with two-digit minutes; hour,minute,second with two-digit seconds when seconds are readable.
1,02
